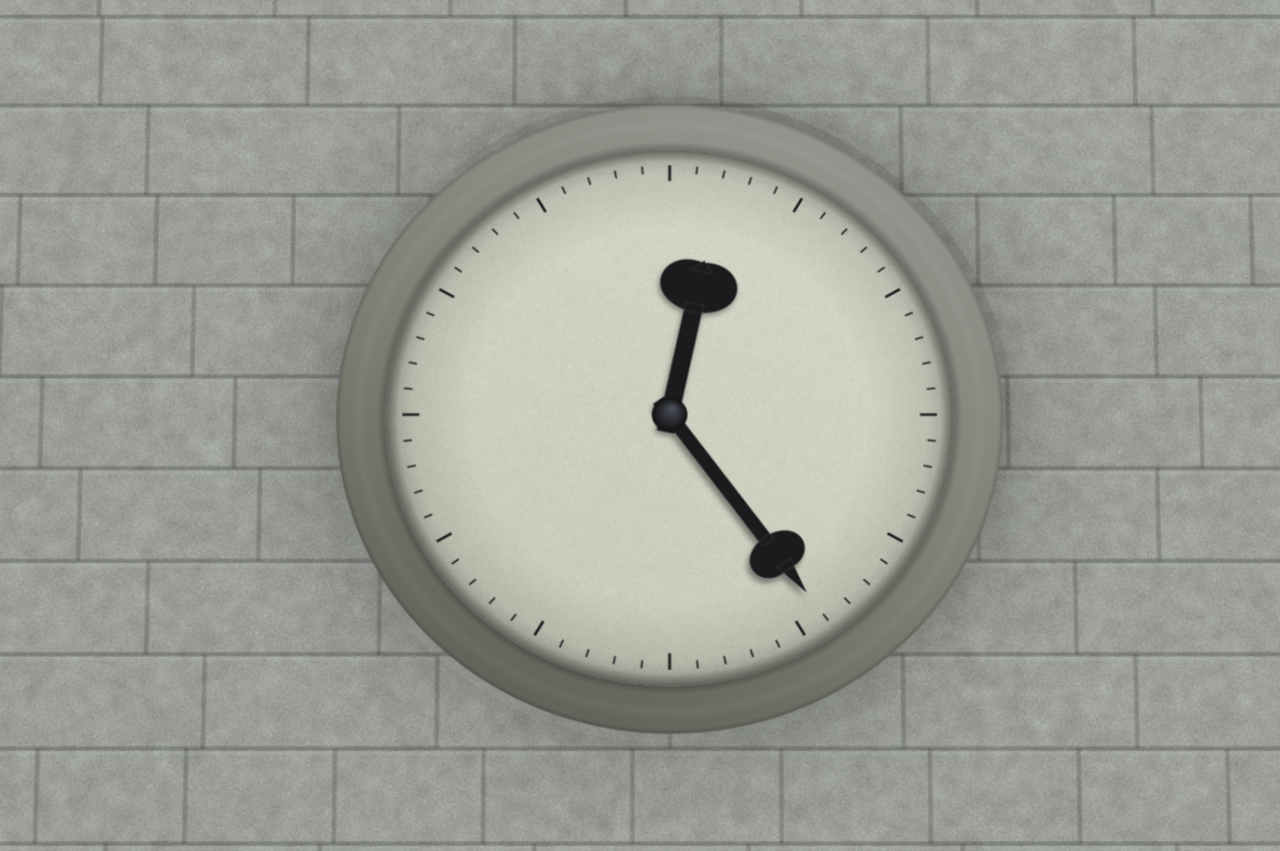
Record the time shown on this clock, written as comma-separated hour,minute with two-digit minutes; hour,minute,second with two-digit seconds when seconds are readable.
12,24
